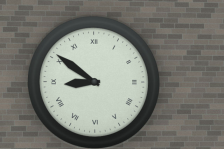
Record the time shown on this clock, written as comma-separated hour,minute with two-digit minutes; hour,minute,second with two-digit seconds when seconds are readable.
8,51
